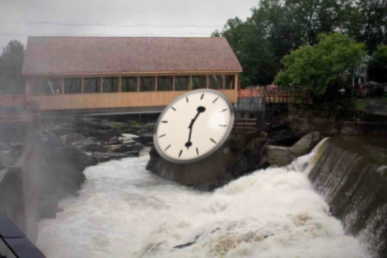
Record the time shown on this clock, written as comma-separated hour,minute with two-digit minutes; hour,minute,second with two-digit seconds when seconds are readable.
12,28
